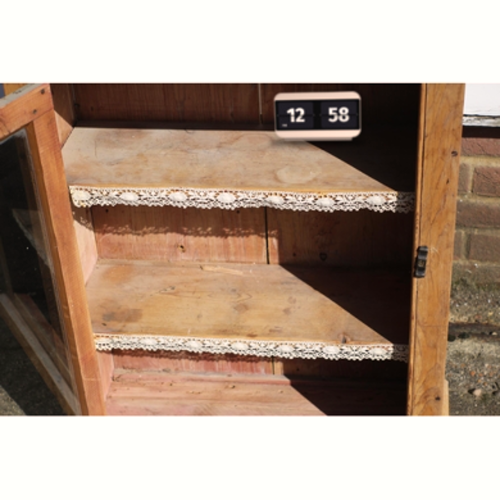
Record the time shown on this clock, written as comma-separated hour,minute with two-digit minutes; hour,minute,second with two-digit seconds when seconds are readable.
12,58
